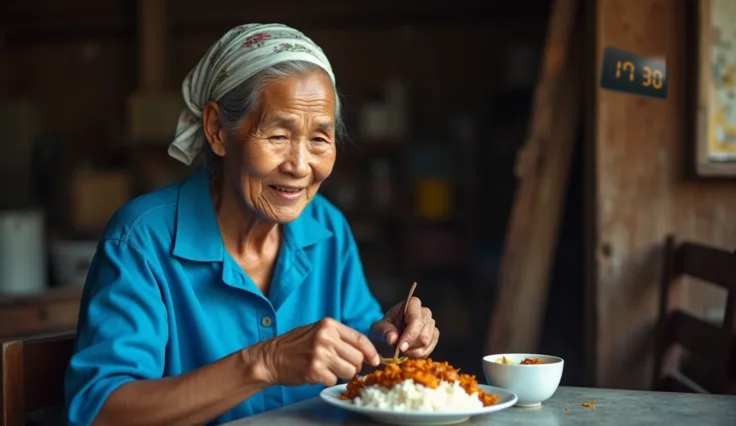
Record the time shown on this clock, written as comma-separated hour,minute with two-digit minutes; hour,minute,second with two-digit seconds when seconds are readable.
17,30
